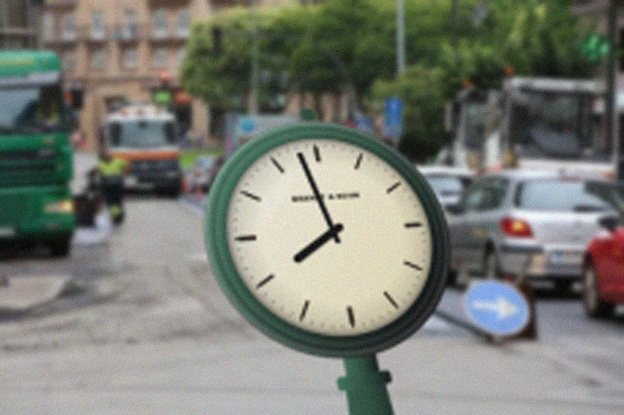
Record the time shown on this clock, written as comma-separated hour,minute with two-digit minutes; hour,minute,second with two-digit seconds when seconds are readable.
7,58
